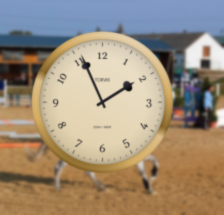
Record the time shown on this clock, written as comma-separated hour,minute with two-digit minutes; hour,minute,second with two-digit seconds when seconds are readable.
1,56
